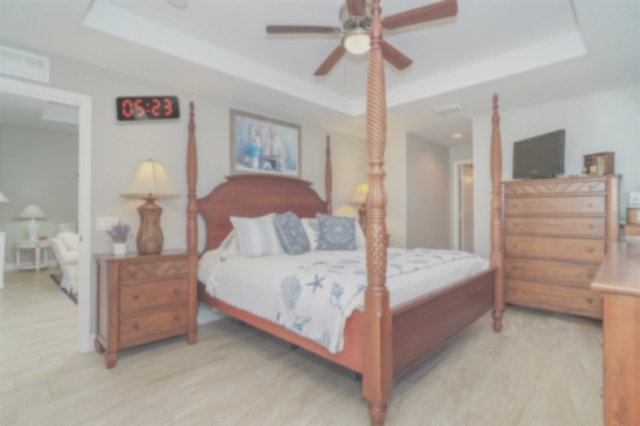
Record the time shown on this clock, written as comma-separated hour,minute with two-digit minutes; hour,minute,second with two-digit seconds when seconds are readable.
5,23
